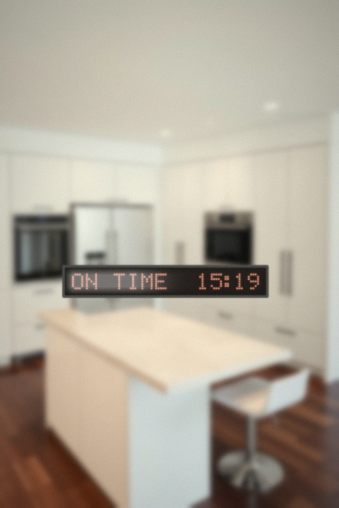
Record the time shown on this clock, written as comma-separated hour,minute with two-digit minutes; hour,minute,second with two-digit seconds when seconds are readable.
15,19
